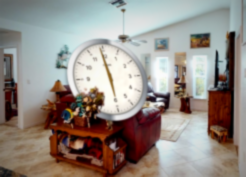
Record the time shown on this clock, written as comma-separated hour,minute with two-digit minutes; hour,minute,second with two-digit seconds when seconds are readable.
5,59
